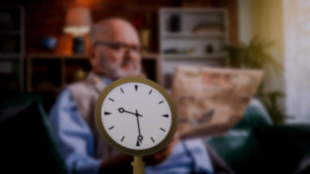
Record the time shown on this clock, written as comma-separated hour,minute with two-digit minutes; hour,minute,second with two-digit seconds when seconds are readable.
9,29
